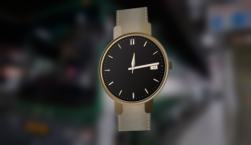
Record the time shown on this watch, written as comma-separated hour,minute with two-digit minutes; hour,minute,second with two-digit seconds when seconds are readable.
12,14
